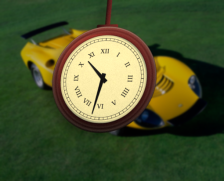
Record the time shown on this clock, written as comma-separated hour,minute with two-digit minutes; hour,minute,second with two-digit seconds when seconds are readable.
10,32
